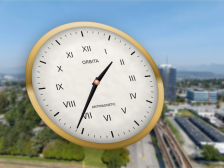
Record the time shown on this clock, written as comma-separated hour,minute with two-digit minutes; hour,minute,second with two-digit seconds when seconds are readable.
1,36
